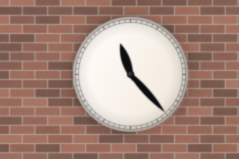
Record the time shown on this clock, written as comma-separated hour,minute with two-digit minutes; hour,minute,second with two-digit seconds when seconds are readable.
11,23
